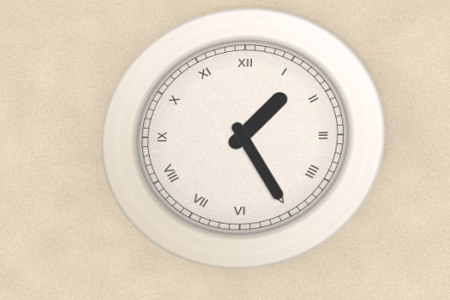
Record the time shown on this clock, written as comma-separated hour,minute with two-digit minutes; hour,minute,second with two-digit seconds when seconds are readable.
1,25
